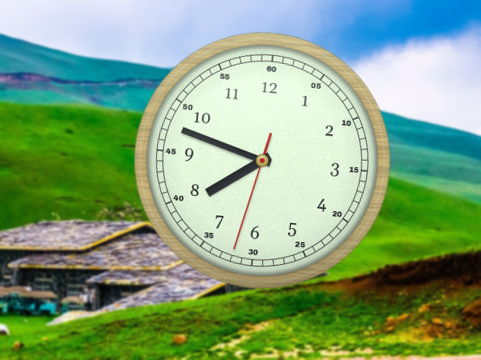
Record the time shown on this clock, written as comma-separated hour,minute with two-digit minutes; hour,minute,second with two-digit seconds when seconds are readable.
7,47,32
